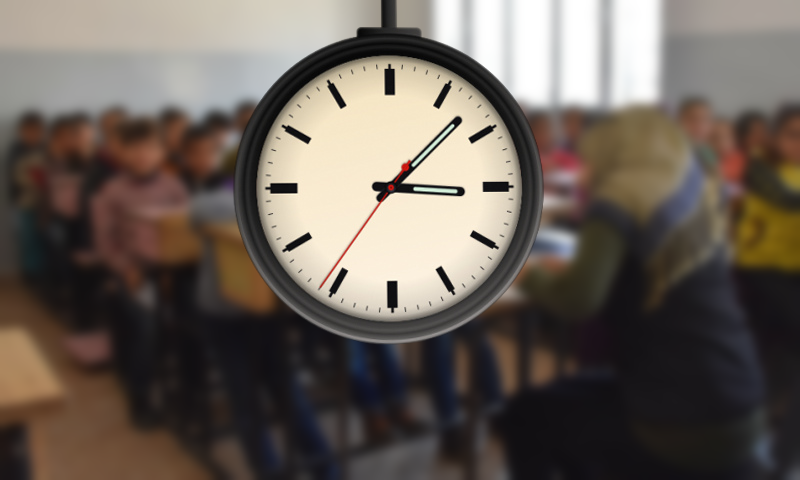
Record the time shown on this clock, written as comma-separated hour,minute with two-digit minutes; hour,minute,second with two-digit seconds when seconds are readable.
3,07,36
